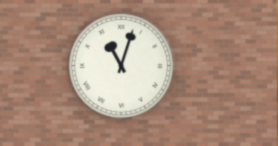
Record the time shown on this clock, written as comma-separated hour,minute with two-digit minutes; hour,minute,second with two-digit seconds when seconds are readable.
11,03
